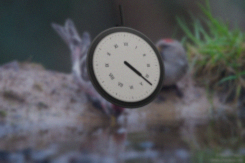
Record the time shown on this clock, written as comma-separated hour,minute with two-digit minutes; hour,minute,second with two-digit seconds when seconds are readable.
4,22
